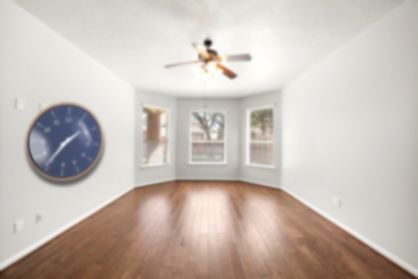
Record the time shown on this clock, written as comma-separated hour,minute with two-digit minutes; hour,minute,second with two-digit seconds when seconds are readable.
1,36
